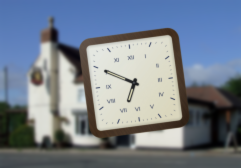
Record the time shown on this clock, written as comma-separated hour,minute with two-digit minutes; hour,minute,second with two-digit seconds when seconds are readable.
6,50
